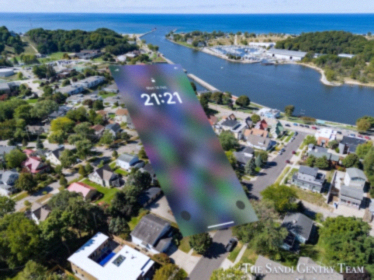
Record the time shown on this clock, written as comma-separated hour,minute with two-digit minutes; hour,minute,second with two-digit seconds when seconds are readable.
21,21
